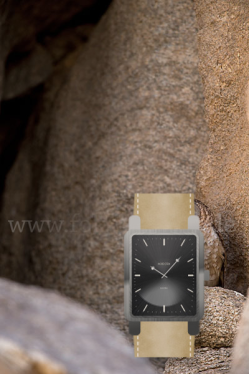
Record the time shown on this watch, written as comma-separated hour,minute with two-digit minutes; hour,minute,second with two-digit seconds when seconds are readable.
10,07
